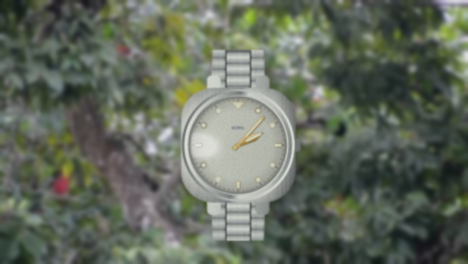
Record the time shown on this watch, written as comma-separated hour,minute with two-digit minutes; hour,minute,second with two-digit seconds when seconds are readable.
2,07
